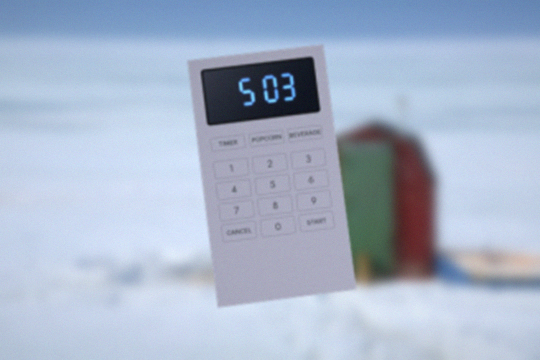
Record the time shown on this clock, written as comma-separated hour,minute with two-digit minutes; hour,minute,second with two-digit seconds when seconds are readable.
5,03
